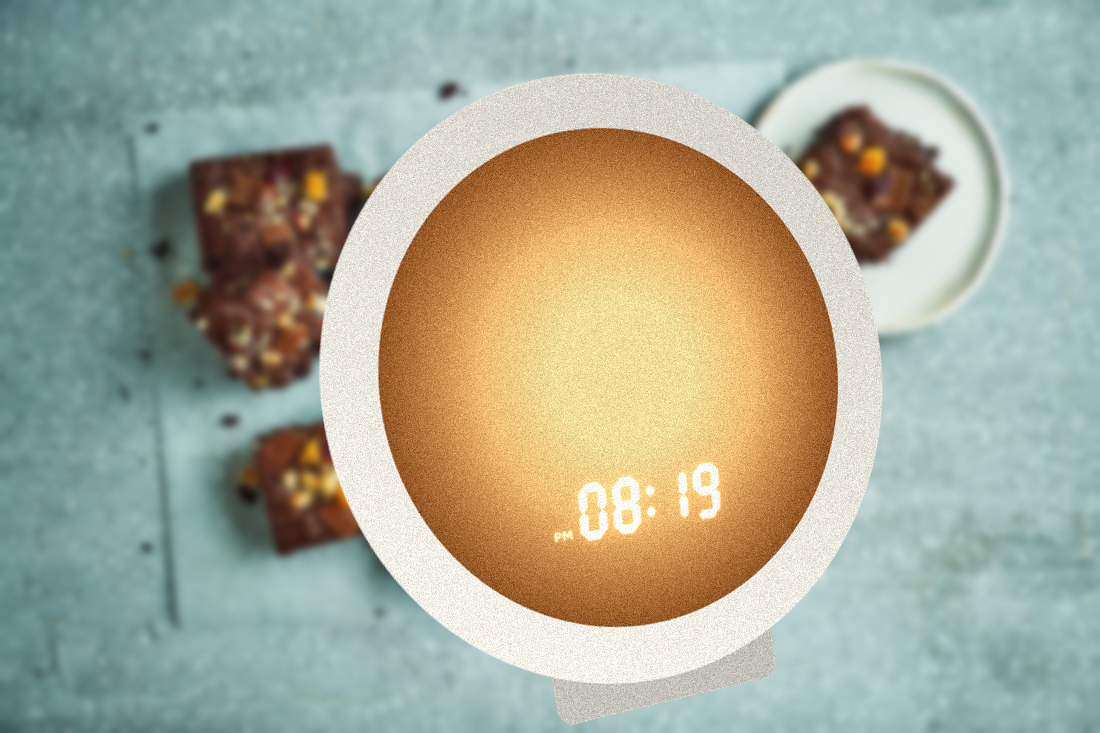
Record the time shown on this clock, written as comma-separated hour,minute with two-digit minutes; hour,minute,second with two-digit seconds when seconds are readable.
8,19
